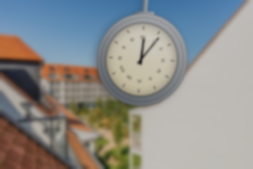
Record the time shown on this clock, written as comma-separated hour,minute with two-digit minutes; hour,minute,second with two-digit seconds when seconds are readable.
12,06
